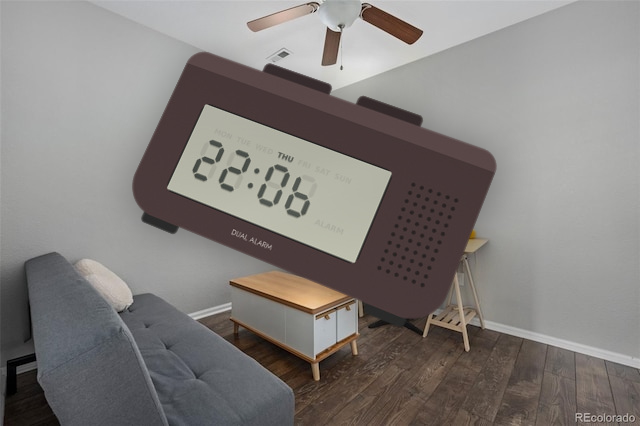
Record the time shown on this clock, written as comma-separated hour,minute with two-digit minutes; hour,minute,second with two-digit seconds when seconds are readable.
22,06
